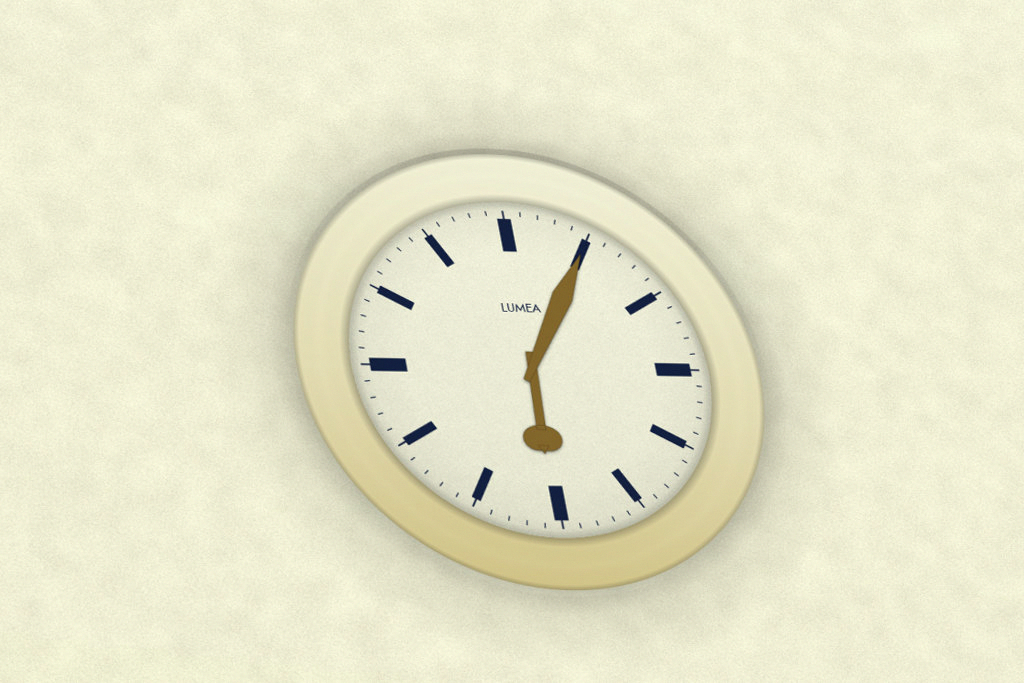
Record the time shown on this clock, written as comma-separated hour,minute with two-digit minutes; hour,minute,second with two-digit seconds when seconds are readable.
6,05
